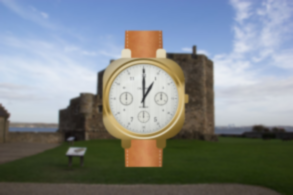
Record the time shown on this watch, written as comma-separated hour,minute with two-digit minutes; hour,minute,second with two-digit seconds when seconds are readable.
1,00
